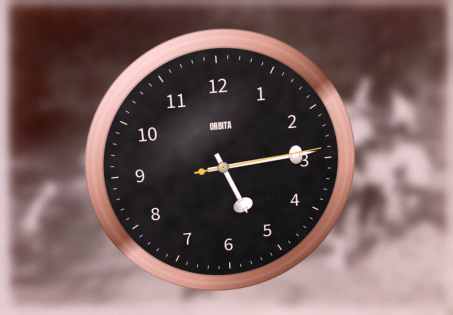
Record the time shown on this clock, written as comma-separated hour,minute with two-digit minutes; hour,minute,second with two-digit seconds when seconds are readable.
5,14,14
